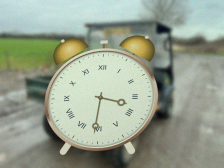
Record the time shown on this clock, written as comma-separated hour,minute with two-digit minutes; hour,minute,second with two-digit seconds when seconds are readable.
3,31
